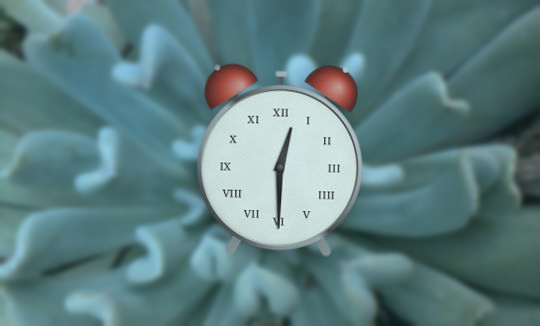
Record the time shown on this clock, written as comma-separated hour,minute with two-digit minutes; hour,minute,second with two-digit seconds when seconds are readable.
12,30
